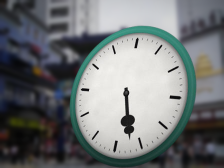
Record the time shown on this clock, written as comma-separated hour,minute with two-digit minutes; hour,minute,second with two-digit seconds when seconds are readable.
5,27
